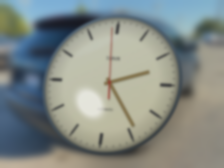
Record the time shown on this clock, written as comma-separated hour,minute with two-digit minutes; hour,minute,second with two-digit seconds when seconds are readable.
2,23,59
